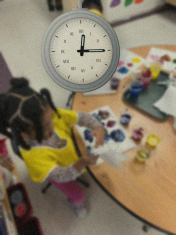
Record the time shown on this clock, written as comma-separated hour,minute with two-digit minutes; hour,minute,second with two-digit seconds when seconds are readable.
12,15
